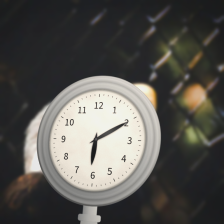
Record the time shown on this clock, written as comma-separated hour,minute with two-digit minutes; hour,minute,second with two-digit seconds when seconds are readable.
6,10
